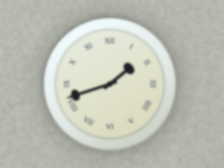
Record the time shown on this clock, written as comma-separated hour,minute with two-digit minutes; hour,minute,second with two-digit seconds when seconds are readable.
1,42
